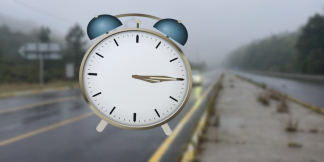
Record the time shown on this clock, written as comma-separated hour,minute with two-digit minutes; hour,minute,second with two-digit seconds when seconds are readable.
3,15
